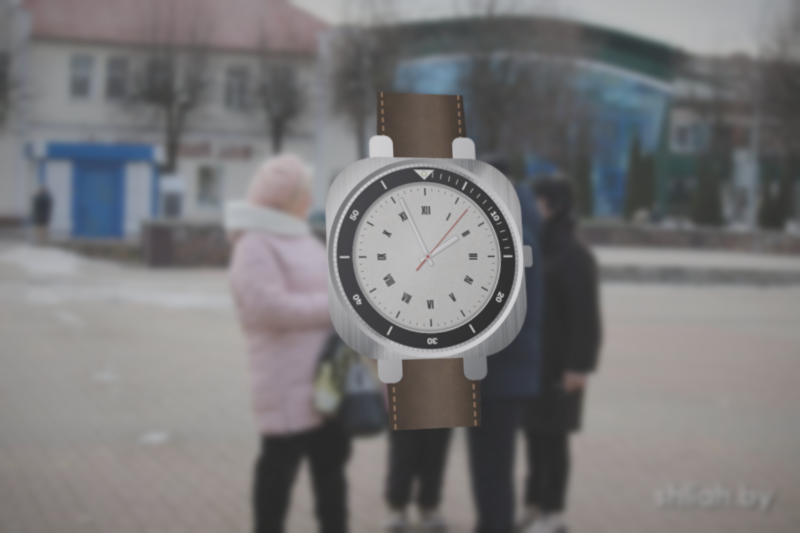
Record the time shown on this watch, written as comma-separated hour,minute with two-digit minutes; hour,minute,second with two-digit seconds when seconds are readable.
1,56,07
